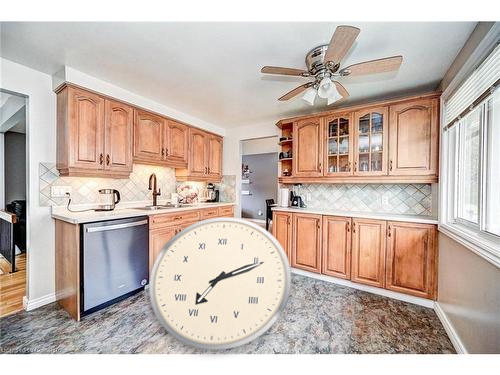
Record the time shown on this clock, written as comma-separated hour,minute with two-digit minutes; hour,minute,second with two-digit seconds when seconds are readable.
7,11
